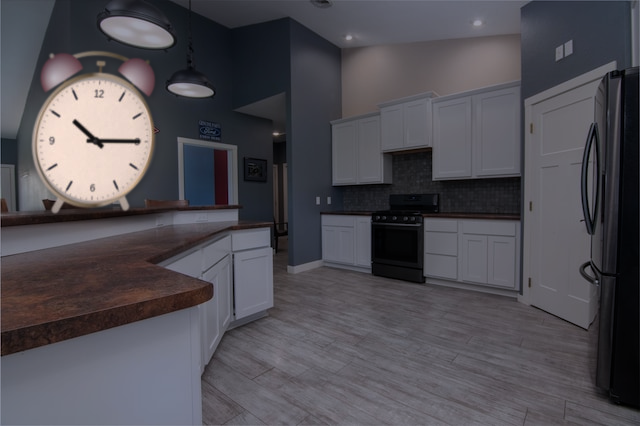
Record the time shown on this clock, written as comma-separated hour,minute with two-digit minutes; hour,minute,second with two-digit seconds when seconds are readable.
10,15
